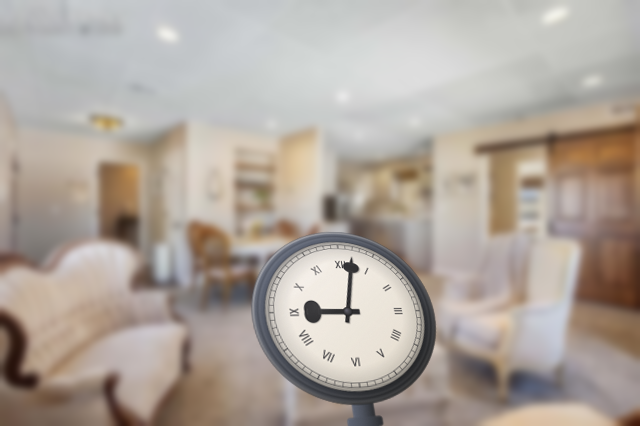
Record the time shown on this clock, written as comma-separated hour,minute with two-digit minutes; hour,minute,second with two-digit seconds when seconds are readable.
9,02
